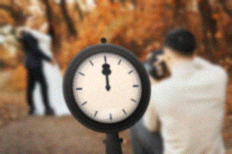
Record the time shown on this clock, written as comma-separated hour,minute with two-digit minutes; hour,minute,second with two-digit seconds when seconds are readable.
12,00
